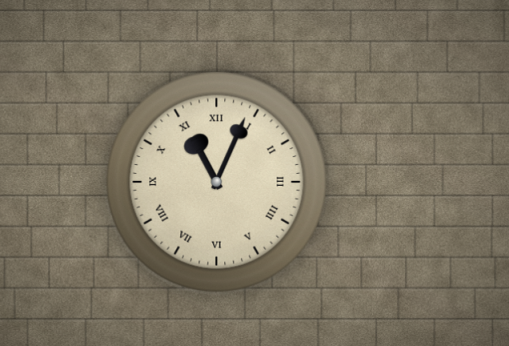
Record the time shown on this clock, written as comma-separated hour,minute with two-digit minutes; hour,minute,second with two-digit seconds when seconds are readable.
11,04
